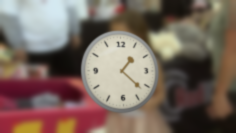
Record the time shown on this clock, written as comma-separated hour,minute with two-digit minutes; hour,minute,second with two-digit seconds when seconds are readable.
1,22
